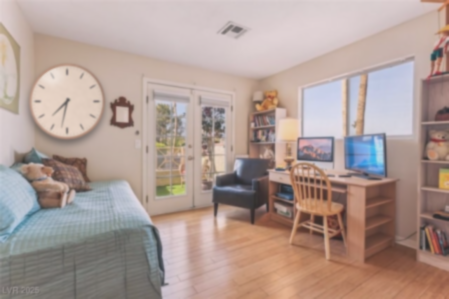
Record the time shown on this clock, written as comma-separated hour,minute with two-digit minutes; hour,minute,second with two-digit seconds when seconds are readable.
7,32
